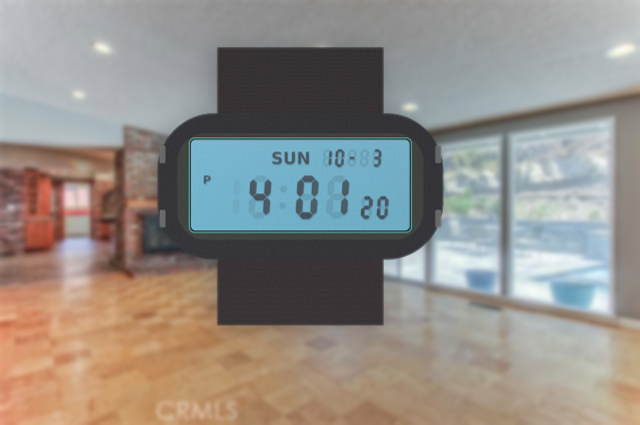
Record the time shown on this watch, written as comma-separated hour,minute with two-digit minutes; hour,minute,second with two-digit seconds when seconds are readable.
4,01,20
